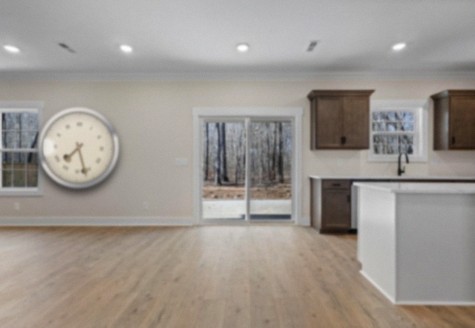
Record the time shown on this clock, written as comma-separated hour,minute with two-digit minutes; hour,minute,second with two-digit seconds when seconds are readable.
7,27
